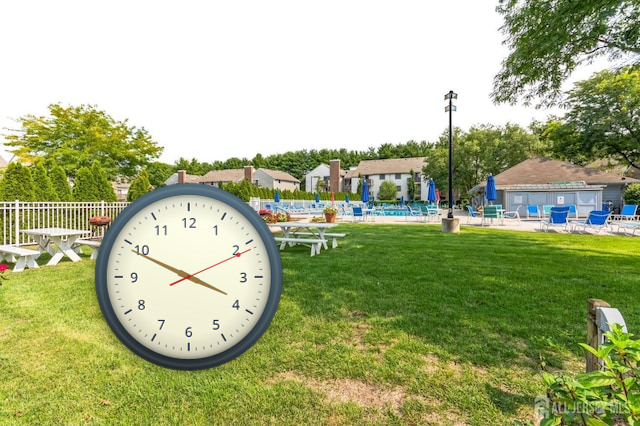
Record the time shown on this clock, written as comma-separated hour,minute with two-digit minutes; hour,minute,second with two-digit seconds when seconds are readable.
3,49,11
